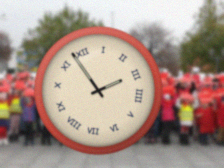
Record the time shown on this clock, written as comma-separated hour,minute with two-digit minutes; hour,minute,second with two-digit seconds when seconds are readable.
2,58
